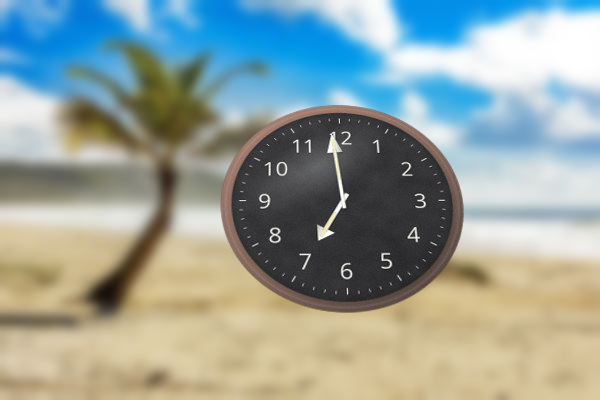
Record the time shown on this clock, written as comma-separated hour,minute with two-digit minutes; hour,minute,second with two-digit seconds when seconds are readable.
6,59
